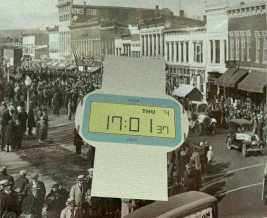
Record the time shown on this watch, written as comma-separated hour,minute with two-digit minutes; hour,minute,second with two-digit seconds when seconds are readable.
17,01,37
